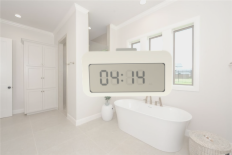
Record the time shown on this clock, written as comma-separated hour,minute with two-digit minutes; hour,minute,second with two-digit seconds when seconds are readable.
4,14
